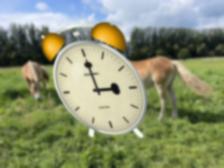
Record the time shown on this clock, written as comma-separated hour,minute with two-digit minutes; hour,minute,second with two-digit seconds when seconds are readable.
3,00
